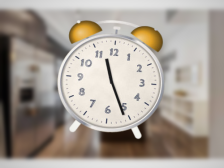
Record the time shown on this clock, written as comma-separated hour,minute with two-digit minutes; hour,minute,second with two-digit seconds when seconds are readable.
11,26
